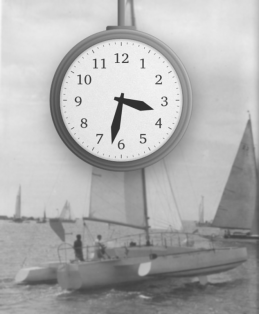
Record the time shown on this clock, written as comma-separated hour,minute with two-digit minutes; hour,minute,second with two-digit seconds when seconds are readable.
3,32
